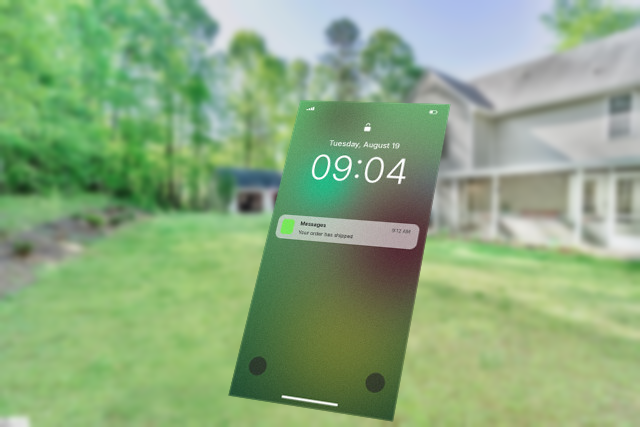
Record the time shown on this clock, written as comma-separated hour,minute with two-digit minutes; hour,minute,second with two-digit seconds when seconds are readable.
9,04
